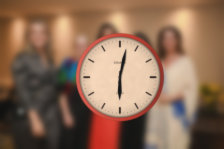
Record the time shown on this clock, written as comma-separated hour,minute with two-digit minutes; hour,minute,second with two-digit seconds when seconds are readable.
6,02
